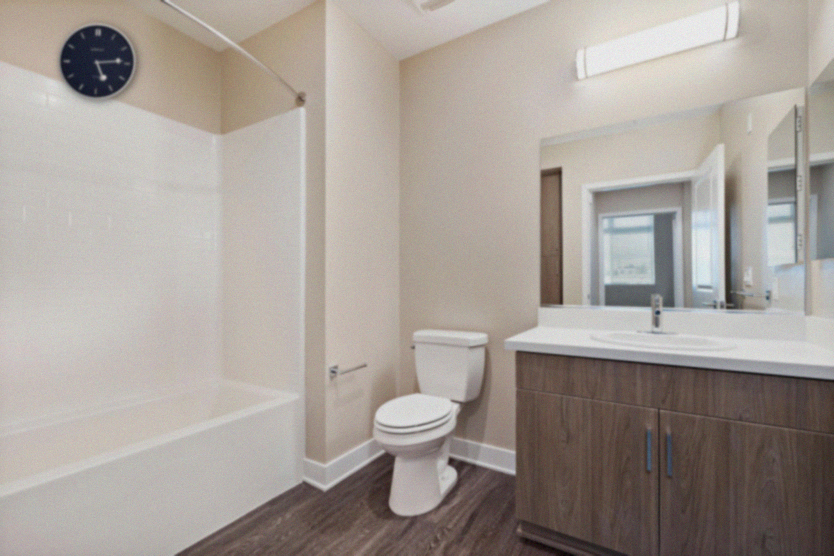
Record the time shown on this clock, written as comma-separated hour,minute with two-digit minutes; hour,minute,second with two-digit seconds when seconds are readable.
5,14
